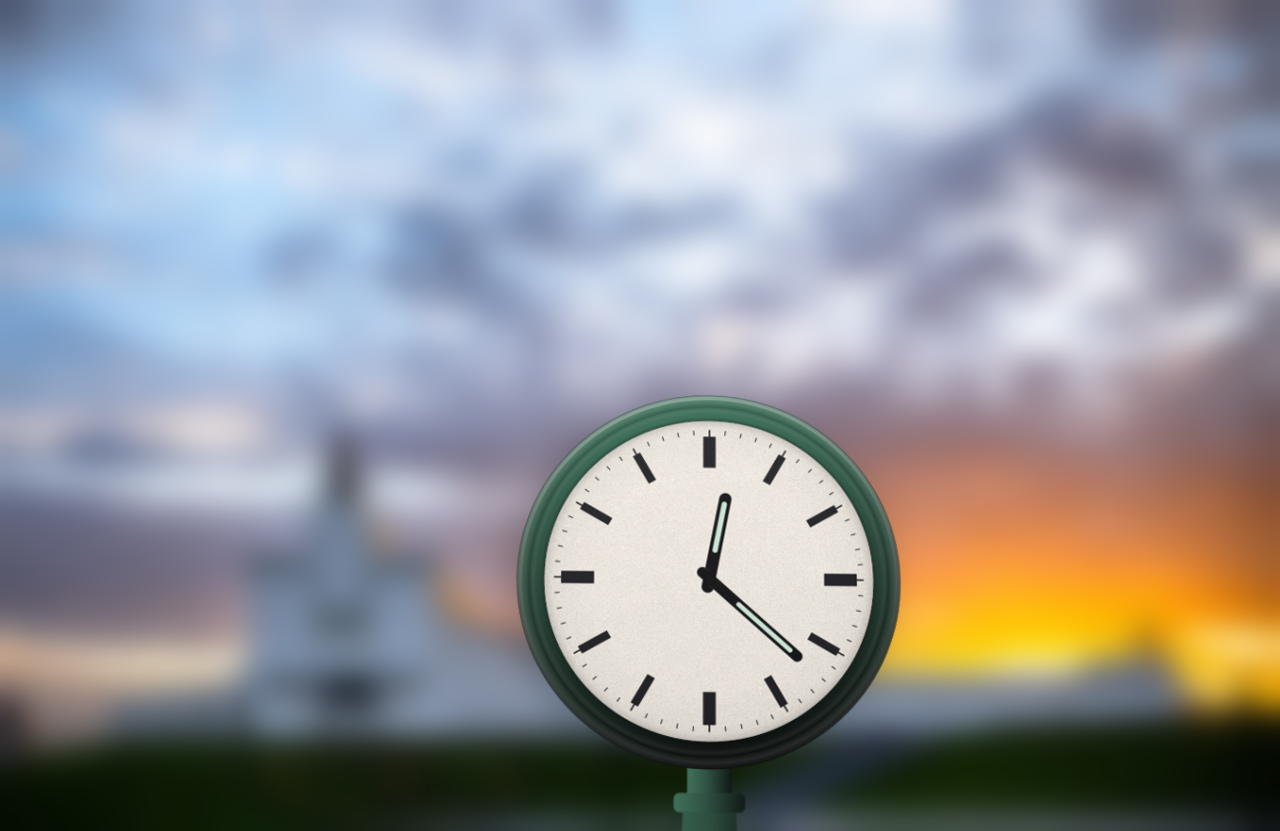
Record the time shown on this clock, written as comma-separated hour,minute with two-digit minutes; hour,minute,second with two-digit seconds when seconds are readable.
12,22
